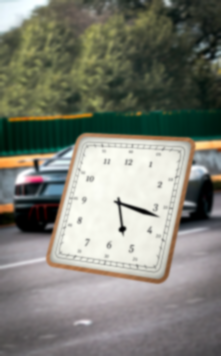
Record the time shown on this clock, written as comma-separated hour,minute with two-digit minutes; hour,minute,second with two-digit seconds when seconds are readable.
5,17
